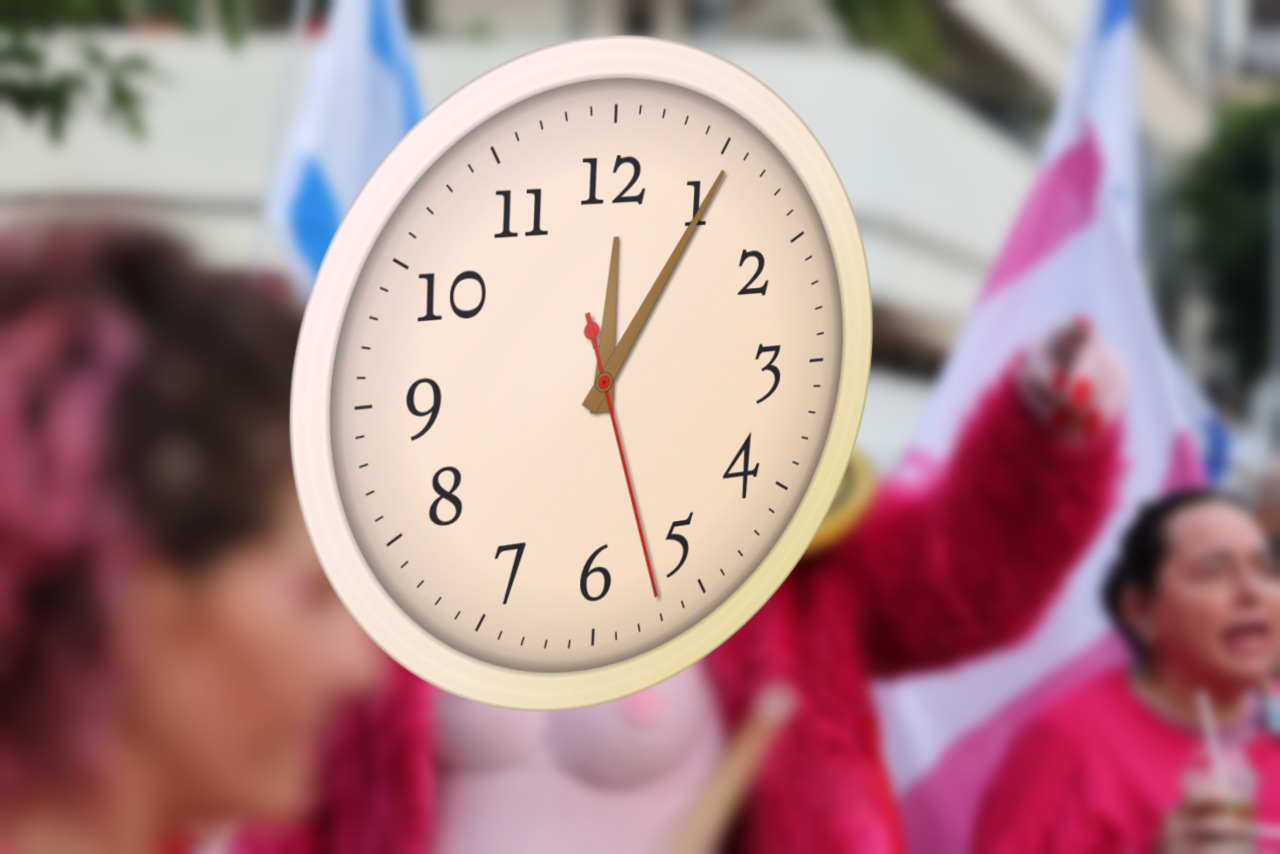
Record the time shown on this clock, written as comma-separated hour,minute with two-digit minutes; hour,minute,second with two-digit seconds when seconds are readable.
12,05,27
